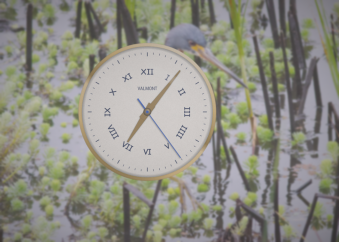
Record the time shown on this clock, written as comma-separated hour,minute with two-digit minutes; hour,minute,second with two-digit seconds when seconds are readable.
7,06,24
